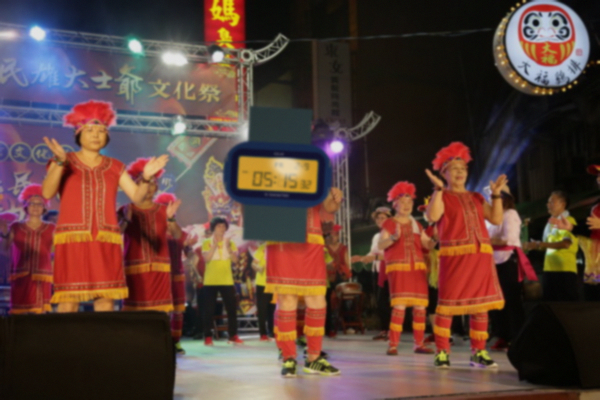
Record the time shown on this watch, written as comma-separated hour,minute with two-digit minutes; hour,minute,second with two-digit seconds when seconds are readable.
5,15
